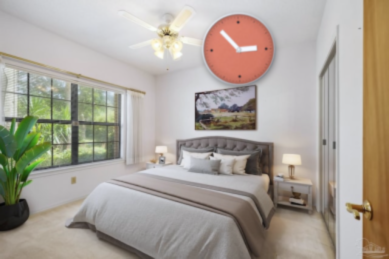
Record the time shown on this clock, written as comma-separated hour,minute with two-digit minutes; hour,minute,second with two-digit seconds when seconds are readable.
2,53
